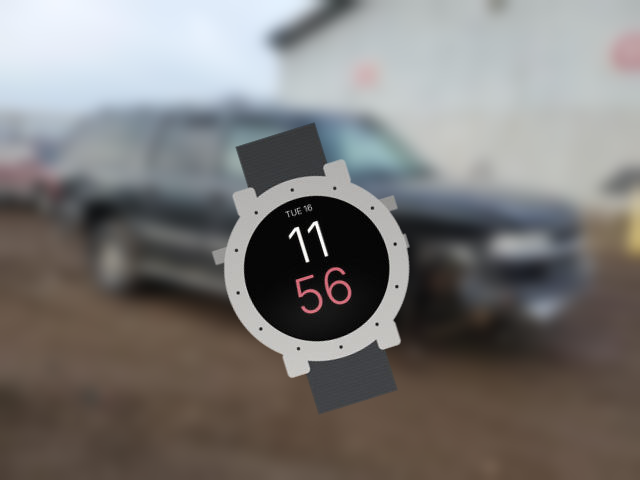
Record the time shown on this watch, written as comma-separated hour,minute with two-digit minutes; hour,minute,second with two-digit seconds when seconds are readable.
11,56
